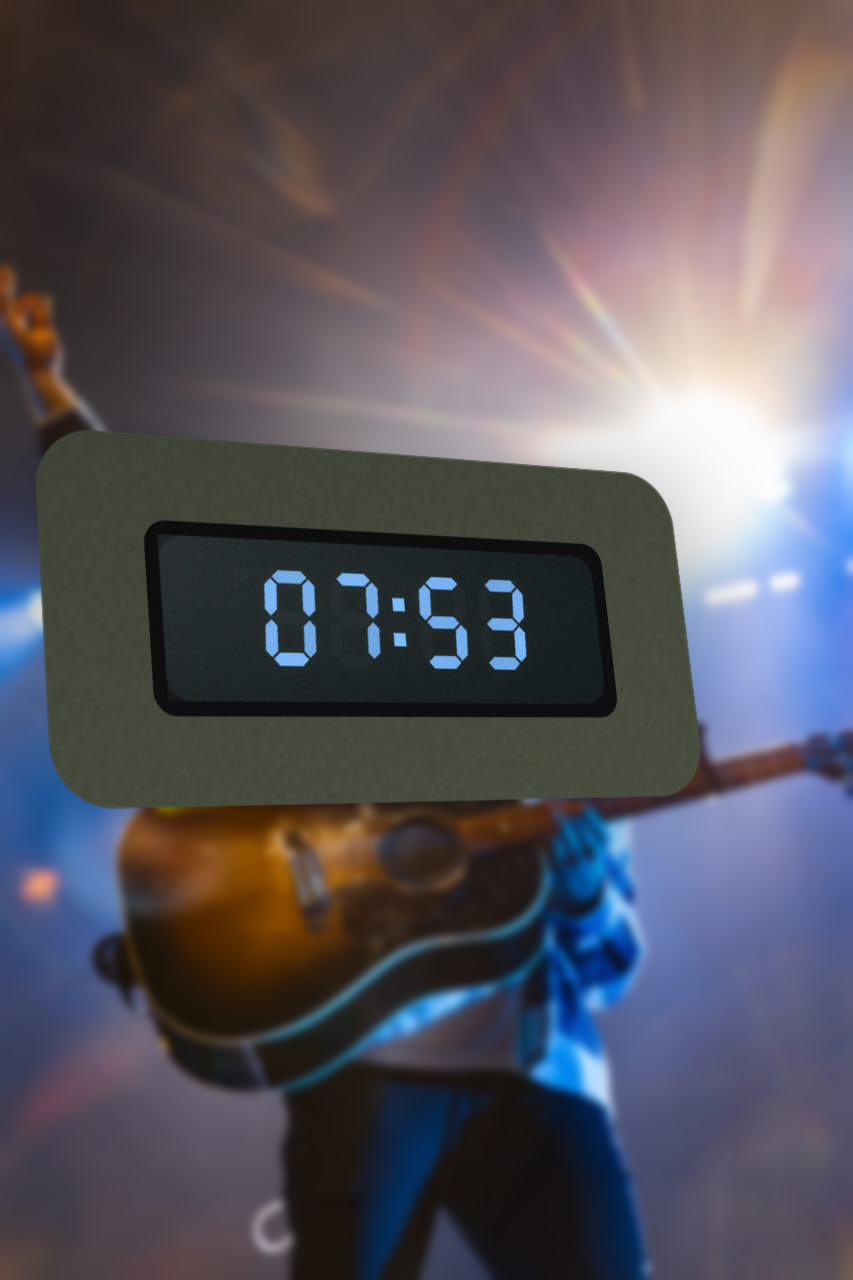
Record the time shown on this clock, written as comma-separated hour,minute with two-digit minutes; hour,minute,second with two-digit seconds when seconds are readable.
7,53
